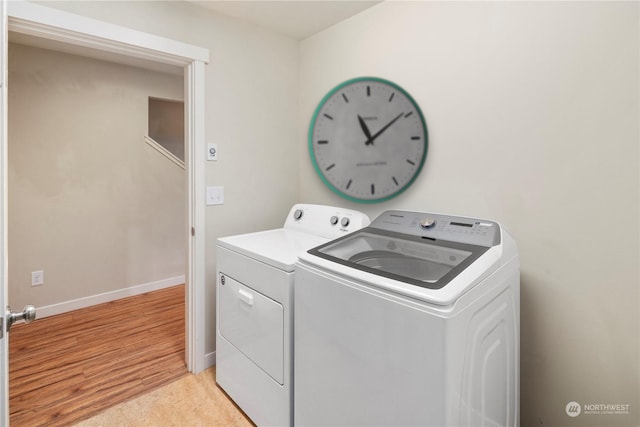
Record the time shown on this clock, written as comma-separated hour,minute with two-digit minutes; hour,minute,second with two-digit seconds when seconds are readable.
11,09
